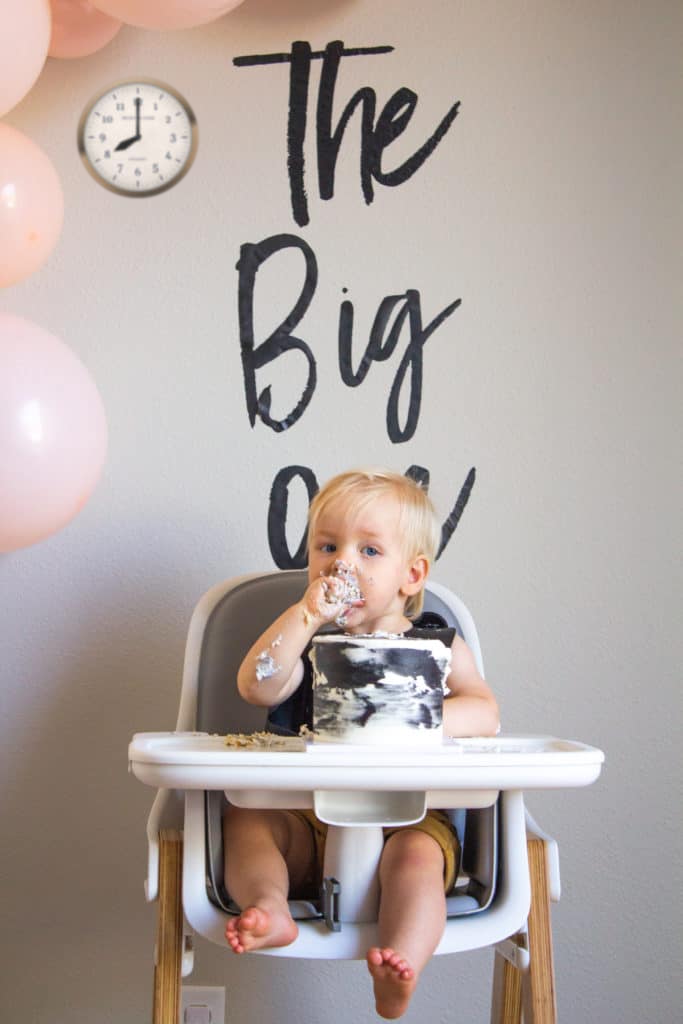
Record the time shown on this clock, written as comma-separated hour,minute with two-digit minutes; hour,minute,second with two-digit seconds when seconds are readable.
8,00
